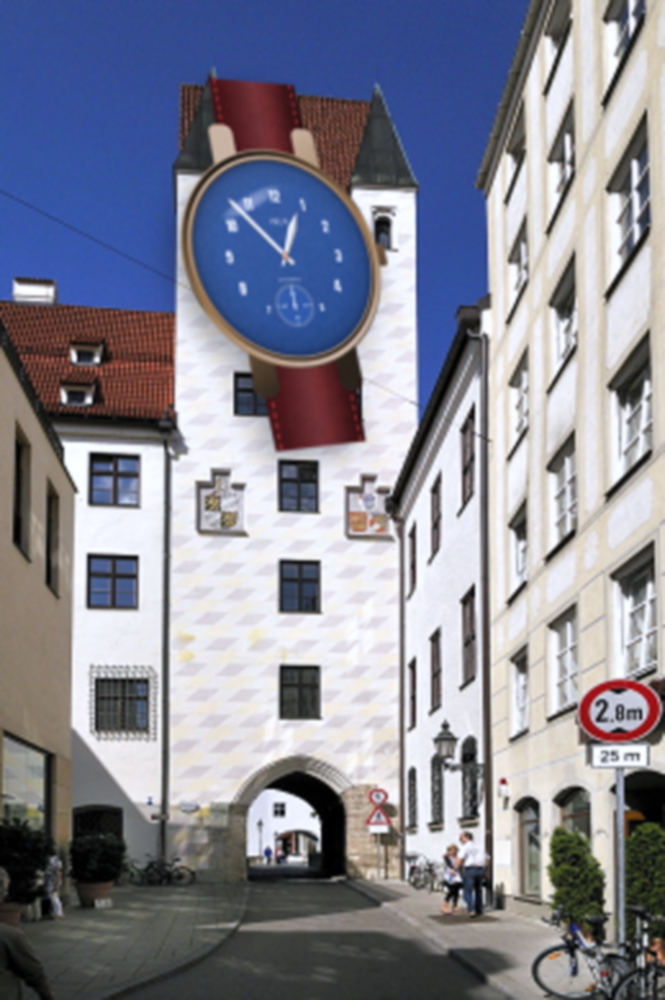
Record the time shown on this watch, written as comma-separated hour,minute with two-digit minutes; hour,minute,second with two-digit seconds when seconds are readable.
12,53
